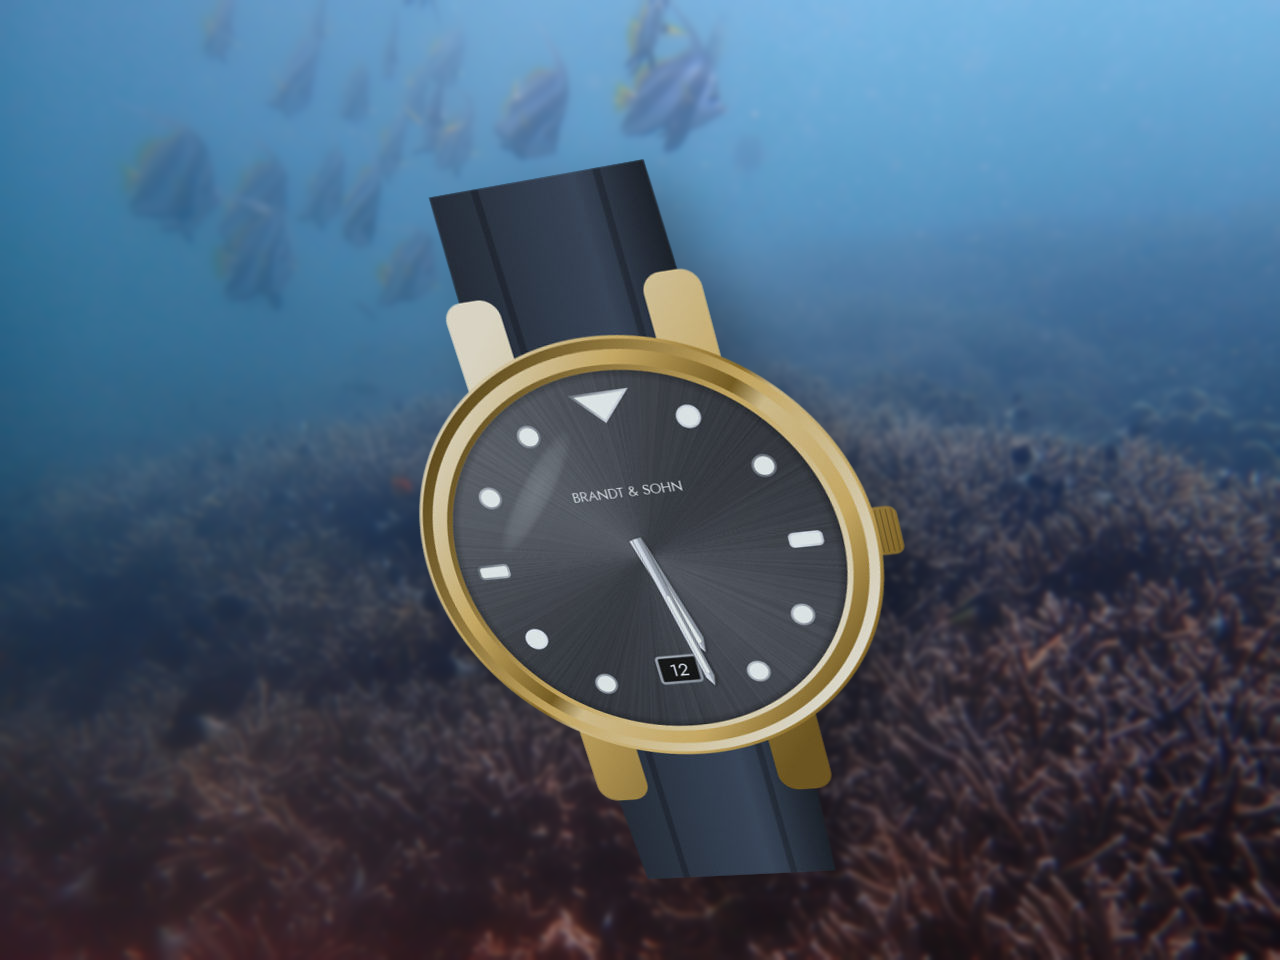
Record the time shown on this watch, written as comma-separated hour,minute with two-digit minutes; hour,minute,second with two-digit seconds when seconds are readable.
5,28
